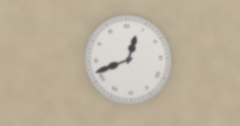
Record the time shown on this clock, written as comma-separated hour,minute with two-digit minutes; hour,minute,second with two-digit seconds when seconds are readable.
12,42
